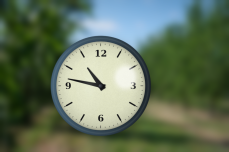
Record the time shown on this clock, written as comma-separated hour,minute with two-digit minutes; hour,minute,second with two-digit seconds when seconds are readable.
10,47
